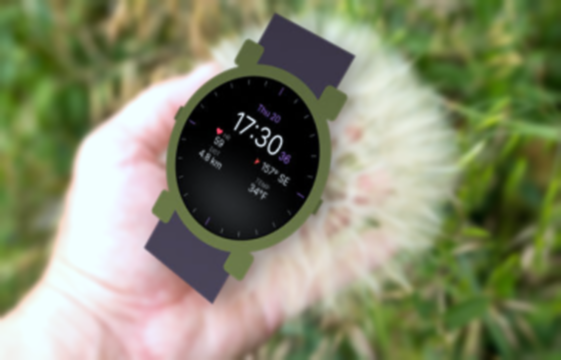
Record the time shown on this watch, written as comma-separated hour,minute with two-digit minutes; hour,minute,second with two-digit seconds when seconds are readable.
17,30
